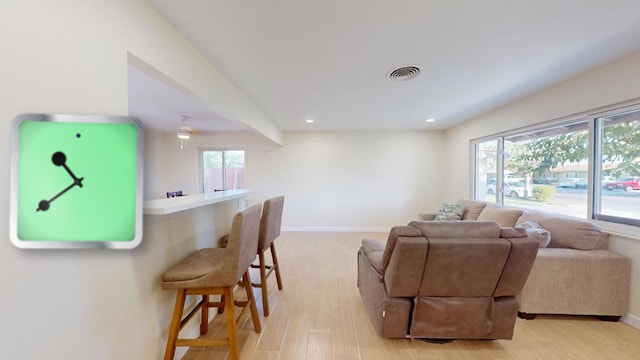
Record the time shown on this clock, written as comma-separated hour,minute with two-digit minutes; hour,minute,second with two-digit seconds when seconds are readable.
10,39
